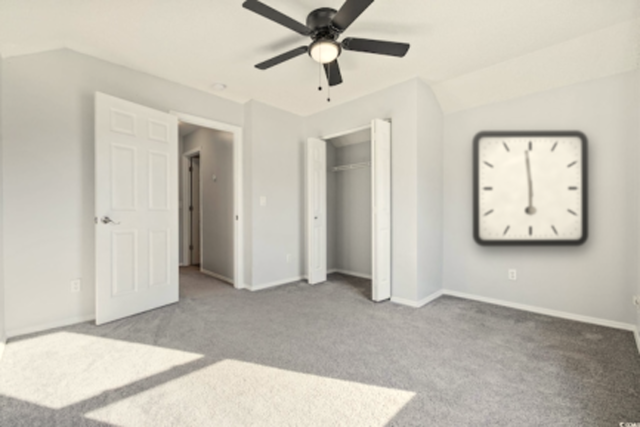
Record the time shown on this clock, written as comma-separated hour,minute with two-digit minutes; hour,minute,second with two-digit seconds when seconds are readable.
5,59
